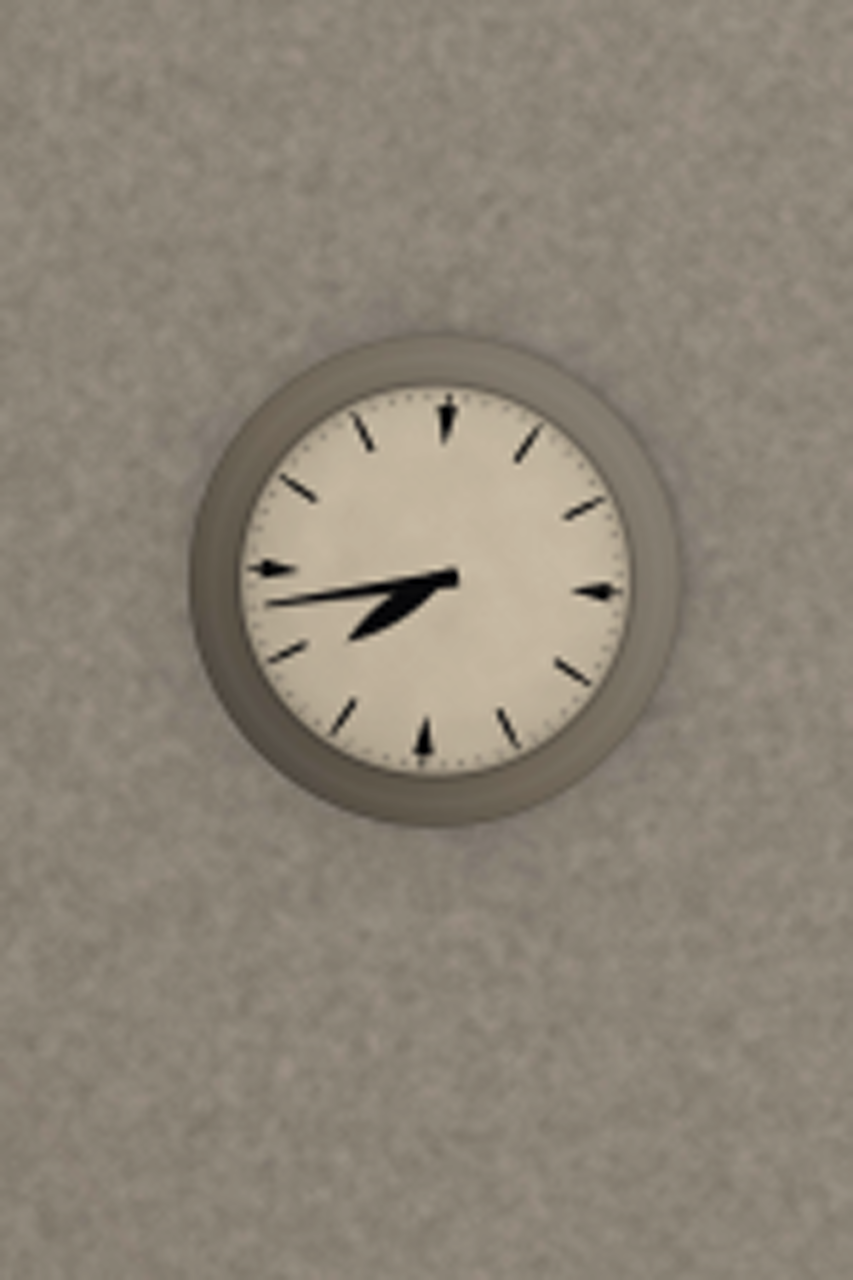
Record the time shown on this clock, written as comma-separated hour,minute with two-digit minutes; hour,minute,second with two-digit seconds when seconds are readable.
7,43
